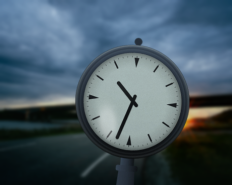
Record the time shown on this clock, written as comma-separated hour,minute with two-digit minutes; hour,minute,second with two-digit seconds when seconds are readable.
10,33
